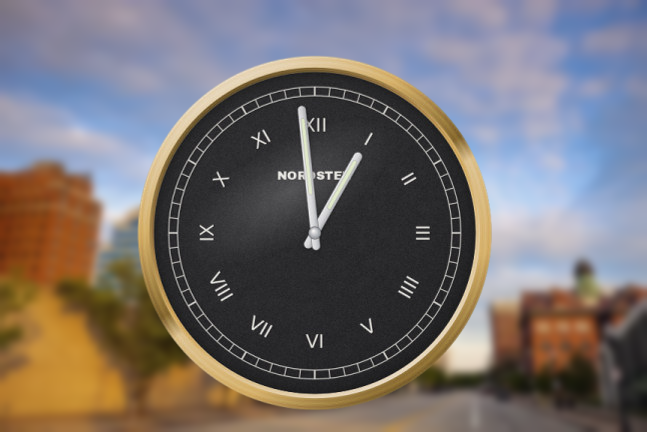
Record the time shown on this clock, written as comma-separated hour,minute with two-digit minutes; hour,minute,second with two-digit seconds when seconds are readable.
12,59
